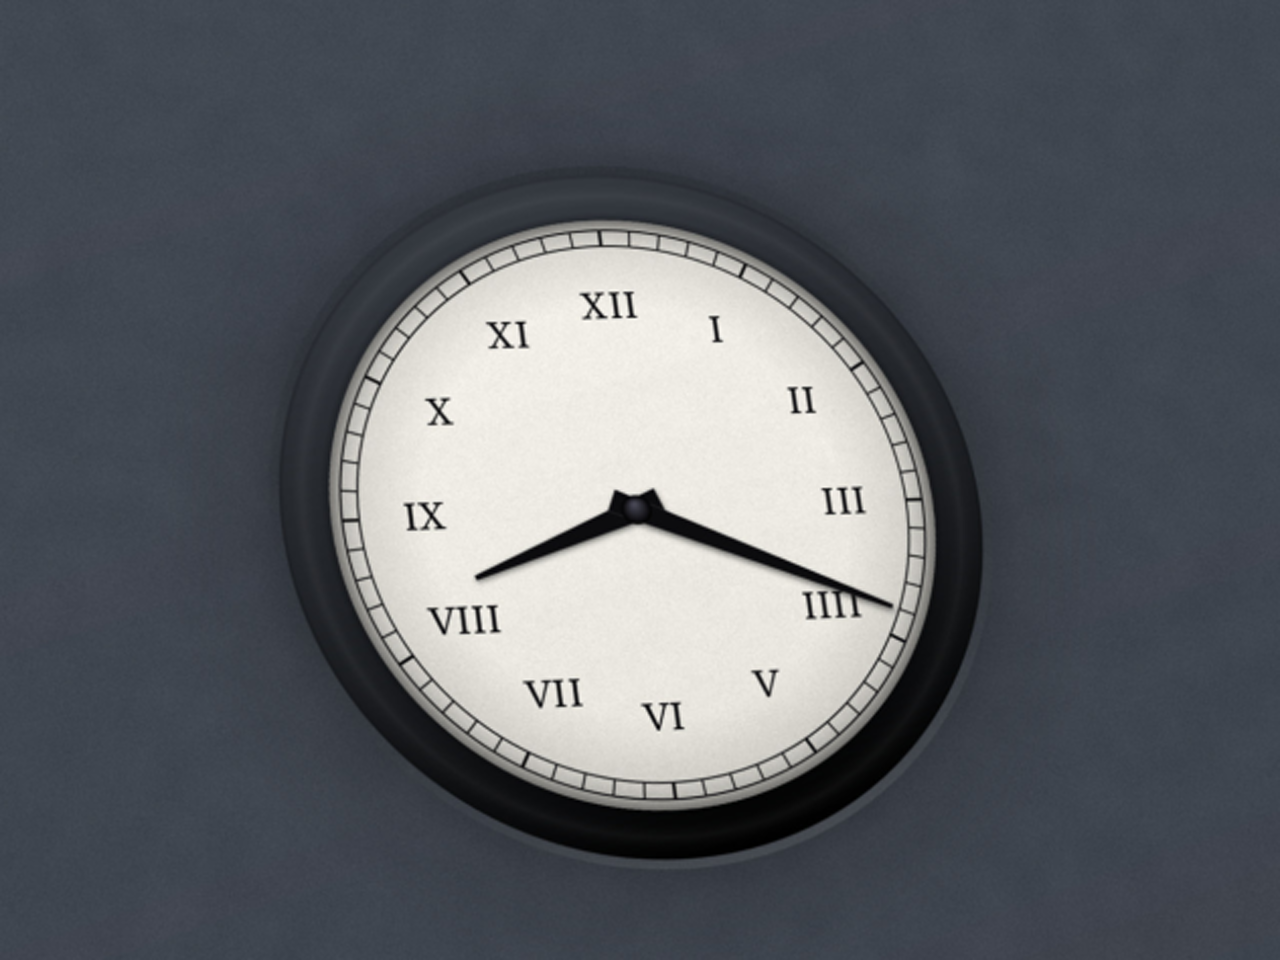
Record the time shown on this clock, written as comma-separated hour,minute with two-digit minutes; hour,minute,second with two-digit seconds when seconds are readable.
8,19
